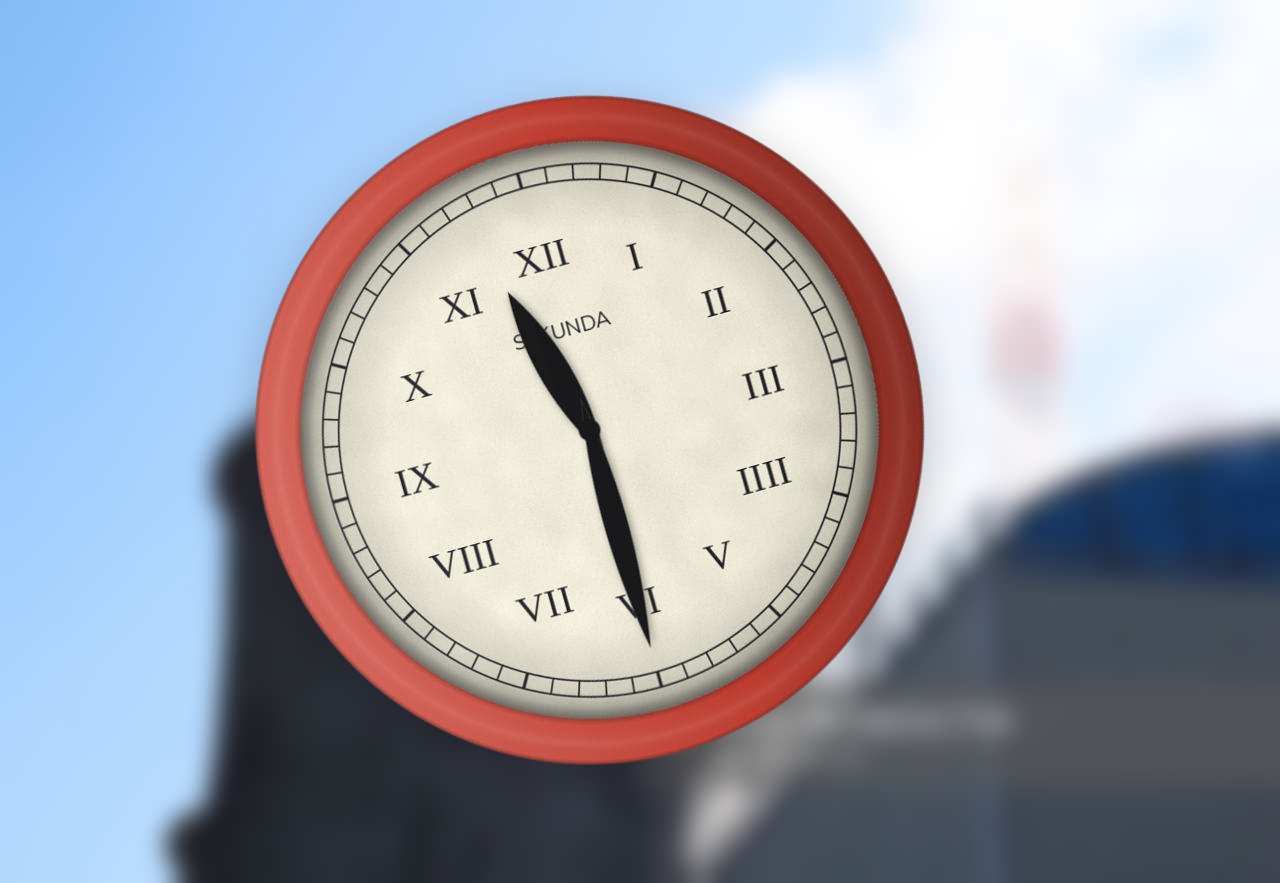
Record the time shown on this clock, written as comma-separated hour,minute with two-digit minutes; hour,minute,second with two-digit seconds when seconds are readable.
11,30
